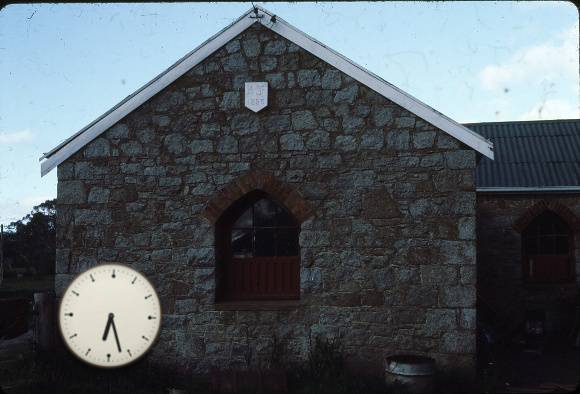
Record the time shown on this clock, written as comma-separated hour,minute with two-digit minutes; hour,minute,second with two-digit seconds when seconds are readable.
6,27
